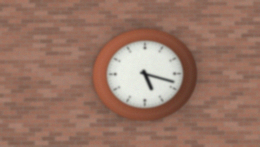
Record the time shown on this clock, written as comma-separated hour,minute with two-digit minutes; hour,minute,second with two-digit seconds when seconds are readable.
5,18
